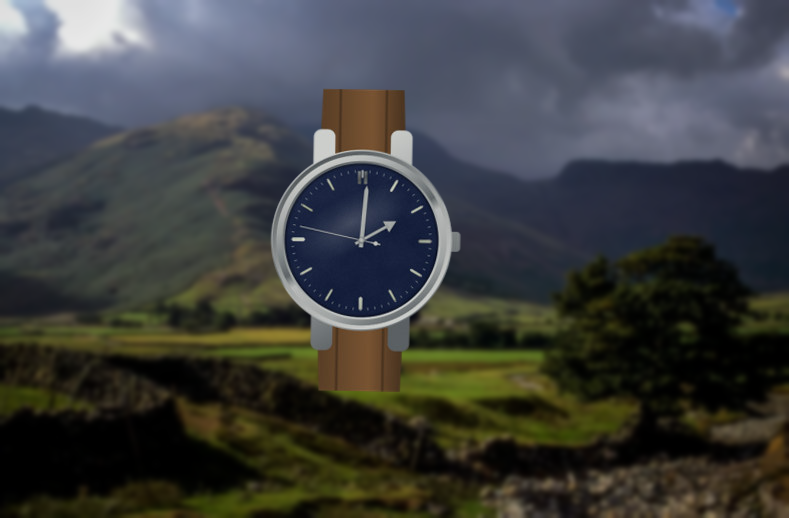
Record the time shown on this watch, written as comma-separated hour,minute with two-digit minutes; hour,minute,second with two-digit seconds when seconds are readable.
2,00,47
